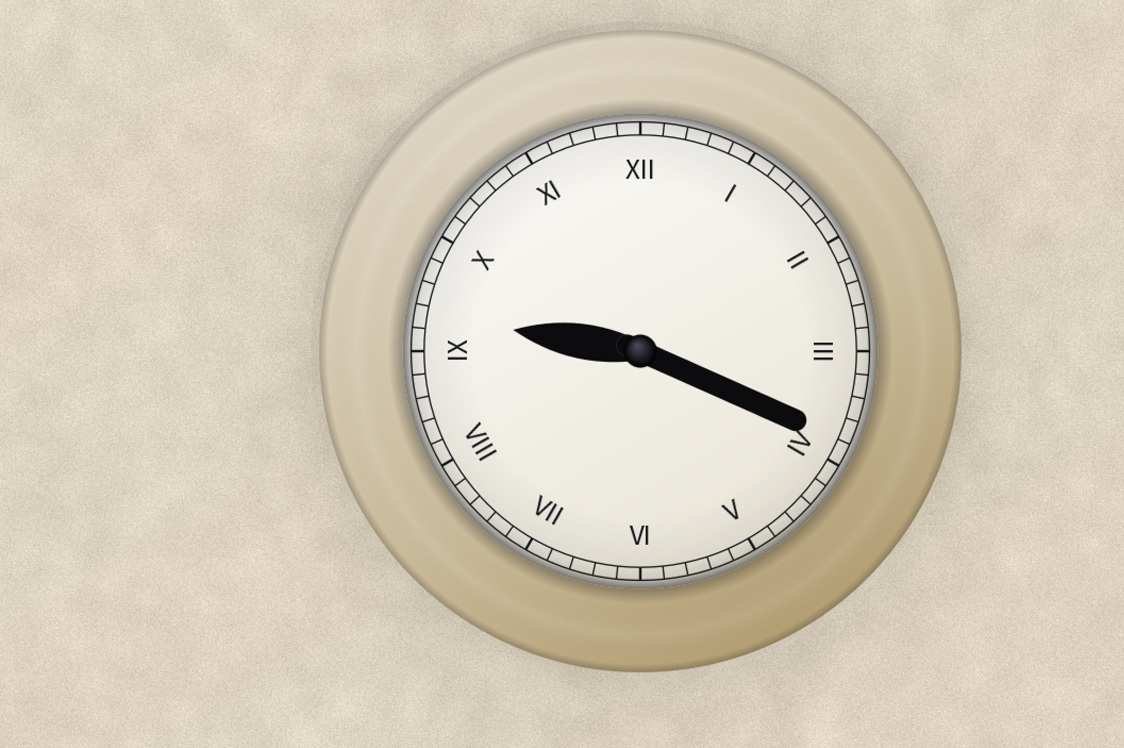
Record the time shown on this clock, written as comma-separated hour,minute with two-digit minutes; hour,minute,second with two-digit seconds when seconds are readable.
9,19
